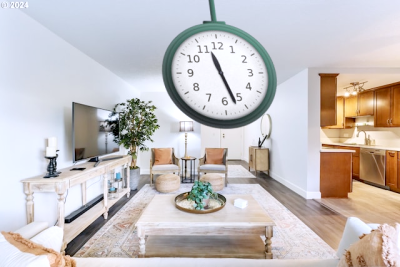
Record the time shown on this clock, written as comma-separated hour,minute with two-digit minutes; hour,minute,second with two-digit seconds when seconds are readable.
11,27
